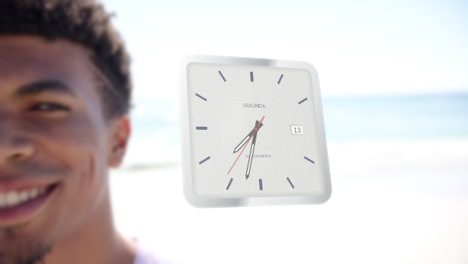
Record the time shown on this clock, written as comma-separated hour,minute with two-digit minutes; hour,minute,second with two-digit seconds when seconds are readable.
7,32,36
